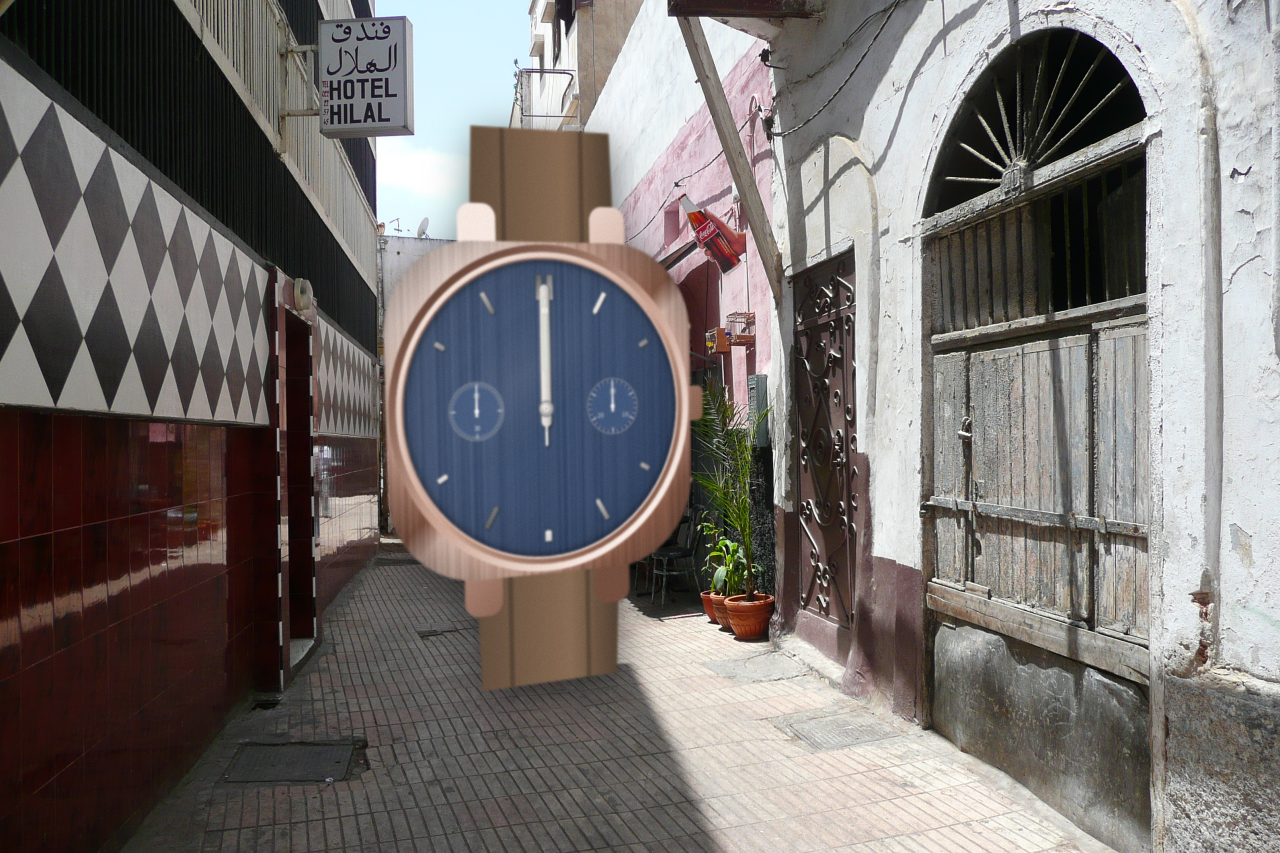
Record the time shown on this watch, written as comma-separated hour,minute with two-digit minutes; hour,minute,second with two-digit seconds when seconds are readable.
12,00
